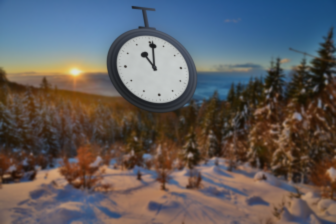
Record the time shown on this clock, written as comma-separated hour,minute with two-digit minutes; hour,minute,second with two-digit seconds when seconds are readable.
11,01
